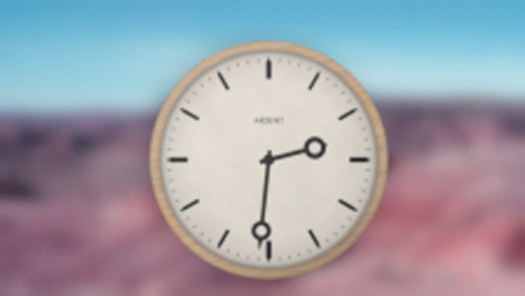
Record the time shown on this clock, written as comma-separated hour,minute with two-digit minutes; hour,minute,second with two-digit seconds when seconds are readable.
2,31
